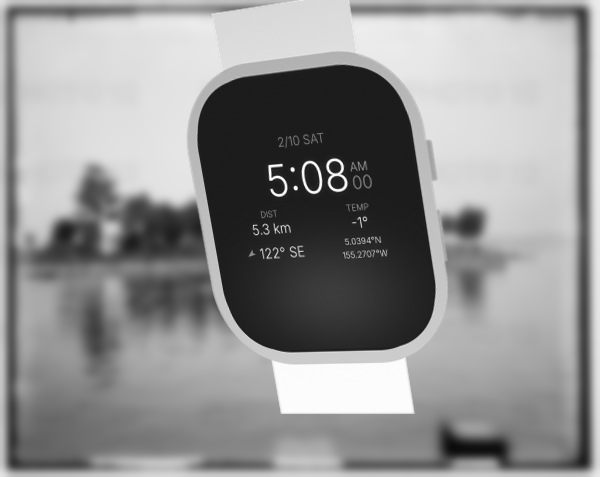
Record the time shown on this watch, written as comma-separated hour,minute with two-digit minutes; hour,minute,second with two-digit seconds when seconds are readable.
5,08,00
